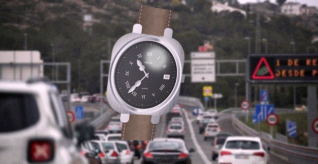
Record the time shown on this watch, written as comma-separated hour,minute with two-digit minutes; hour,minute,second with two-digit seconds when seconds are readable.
10,37
